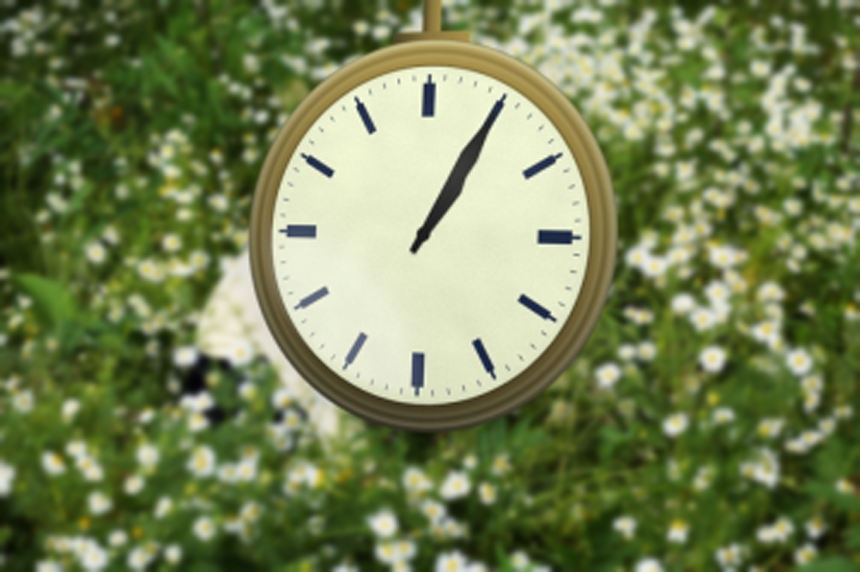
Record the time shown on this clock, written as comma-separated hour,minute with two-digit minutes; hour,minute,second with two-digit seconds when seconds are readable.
1,05
